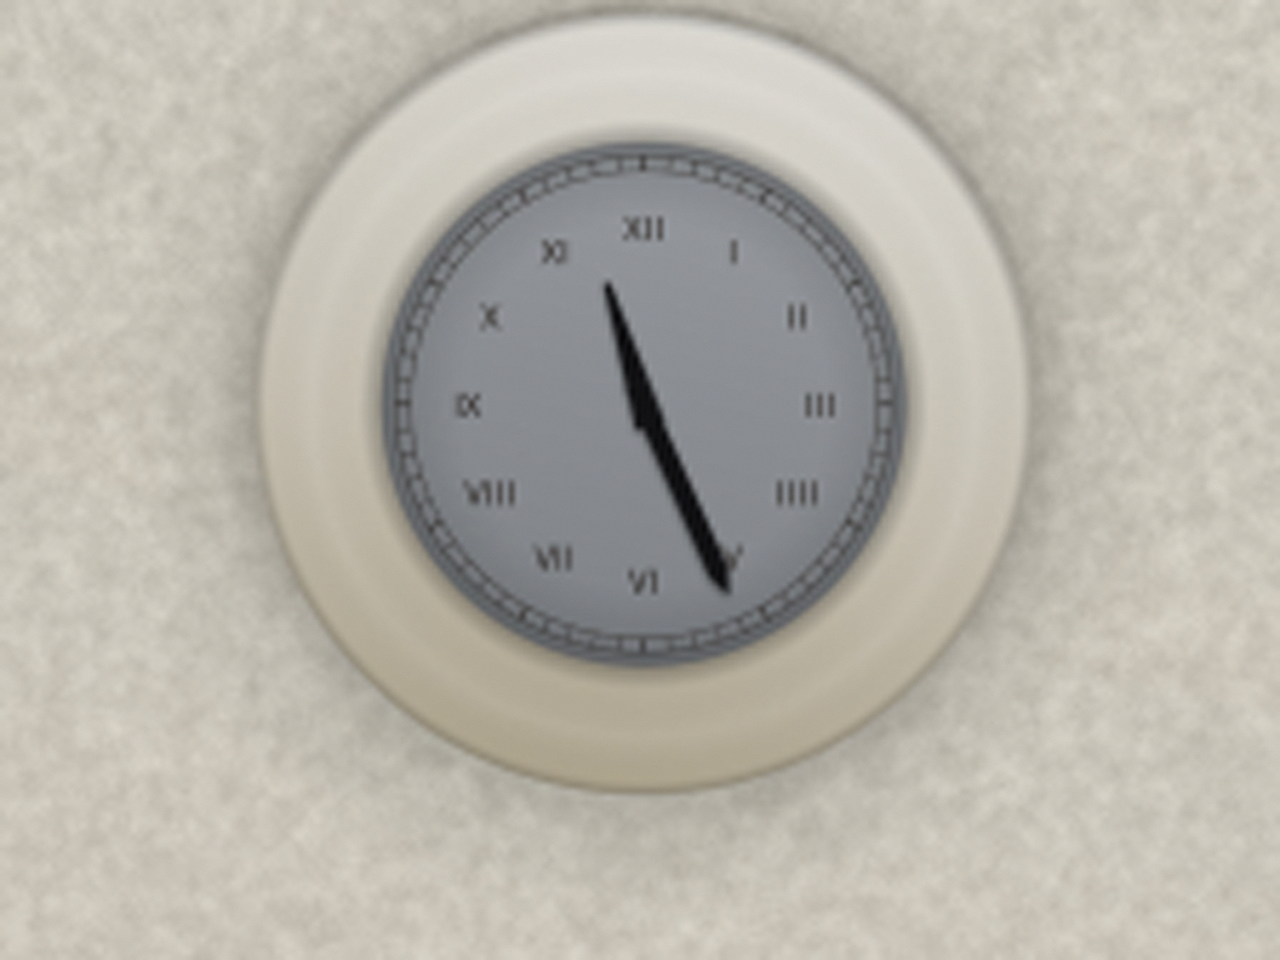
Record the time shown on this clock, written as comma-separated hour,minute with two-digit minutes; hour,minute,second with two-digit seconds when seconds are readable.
11,26
